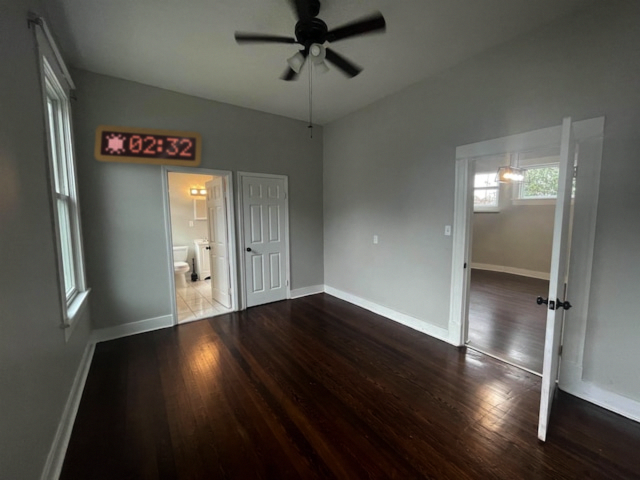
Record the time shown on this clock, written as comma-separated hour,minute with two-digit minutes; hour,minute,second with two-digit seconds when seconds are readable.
2,32
